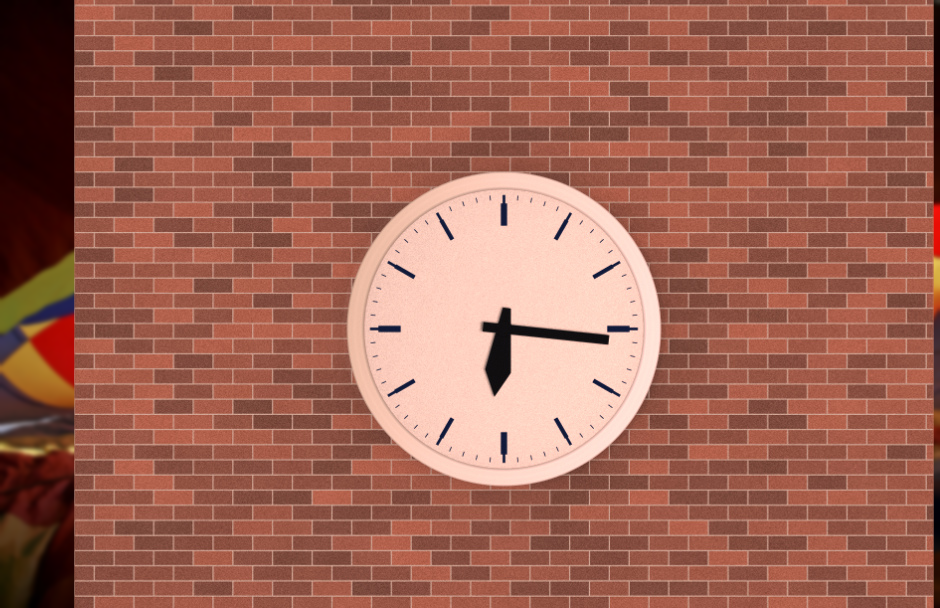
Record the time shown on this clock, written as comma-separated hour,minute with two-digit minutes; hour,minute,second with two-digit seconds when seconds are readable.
6,16
